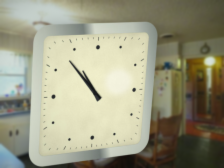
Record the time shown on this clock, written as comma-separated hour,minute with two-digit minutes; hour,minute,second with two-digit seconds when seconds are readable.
10,53
